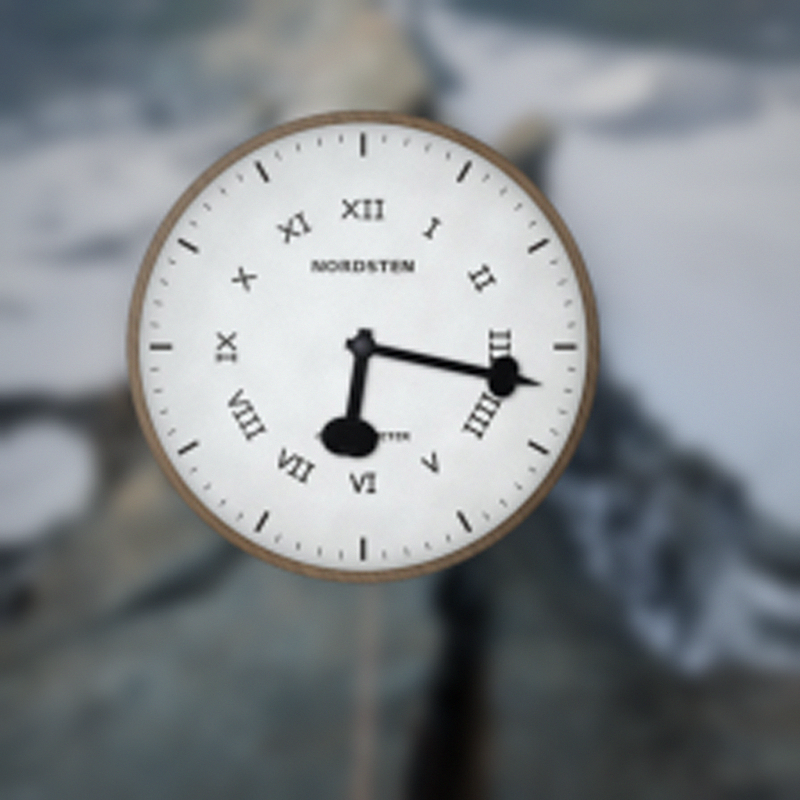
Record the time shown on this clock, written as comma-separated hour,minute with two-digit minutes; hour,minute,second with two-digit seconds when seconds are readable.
6,17
